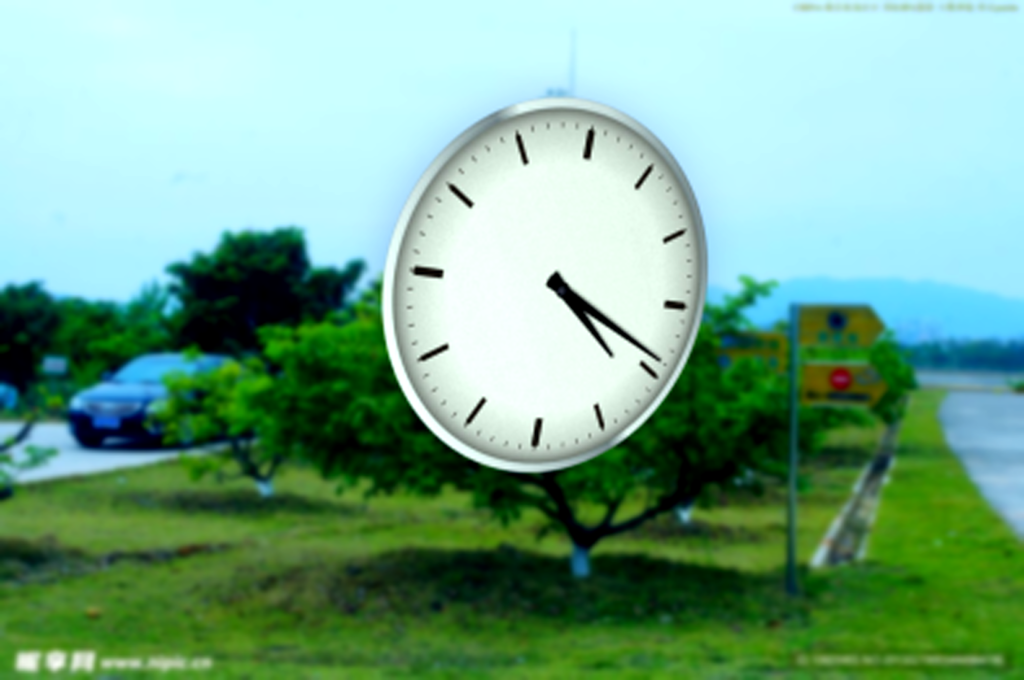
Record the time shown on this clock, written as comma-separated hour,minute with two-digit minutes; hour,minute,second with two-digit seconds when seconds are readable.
4,19
